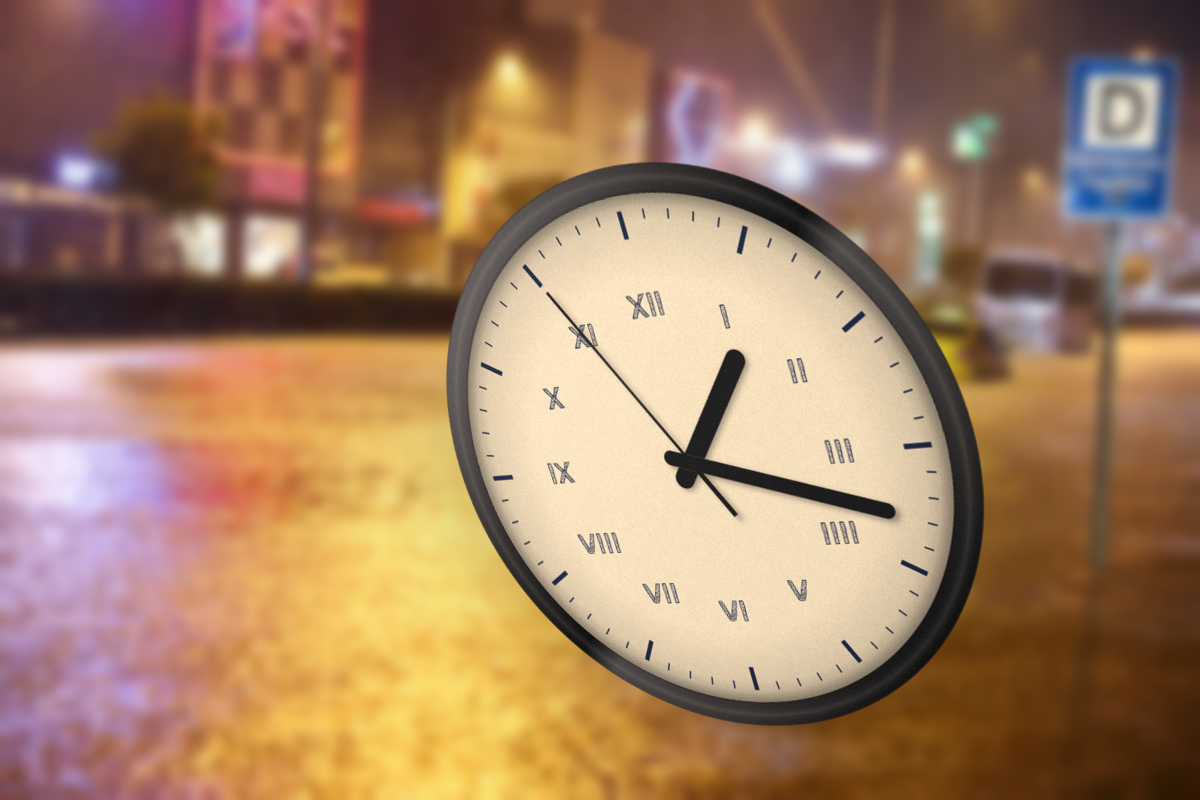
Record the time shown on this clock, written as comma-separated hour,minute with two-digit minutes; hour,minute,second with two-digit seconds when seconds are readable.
1,17,55
